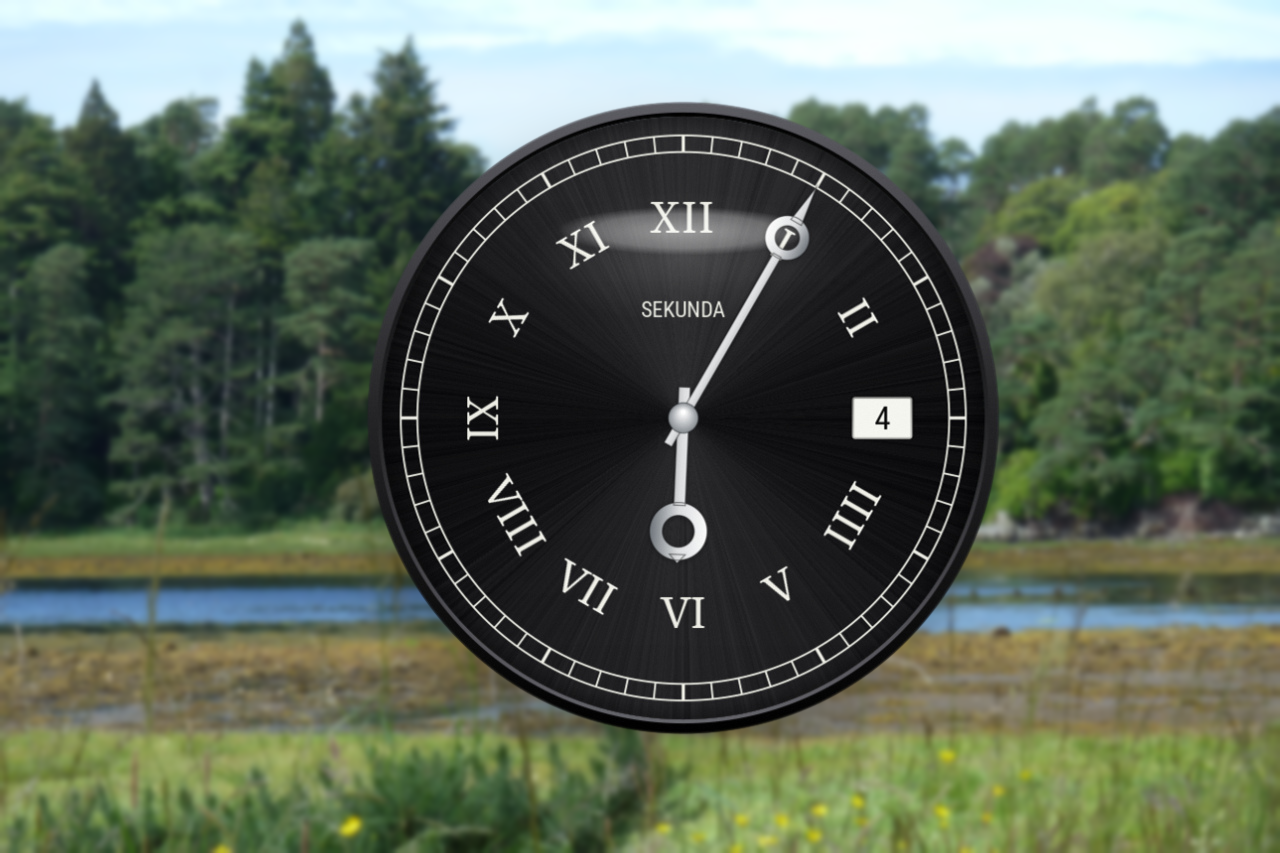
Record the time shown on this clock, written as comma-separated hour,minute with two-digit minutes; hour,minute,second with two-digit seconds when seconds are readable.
6,05
